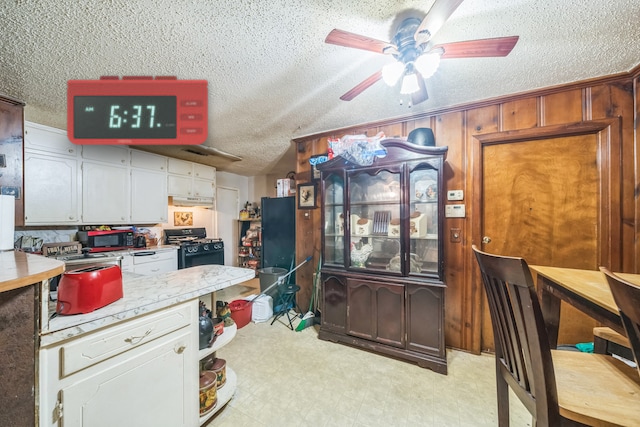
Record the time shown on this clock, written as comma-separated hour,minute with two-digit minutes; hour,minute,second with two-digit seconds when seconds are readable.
6,37
